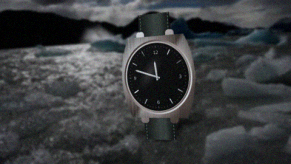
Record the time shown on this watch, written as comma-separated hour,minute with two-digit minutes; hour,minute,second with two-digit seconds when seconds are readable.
11,48
